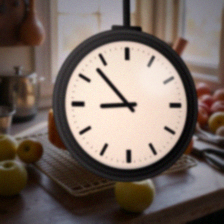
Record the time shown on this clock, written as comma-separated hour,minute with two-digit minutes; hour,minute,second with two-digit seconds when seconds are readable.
8,53
